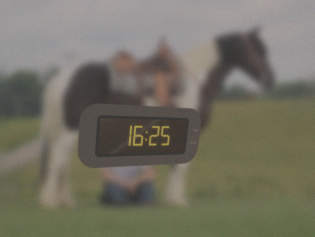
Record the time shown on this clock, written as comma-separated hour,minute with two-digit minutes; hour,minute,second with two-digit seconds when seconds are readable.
16,25
